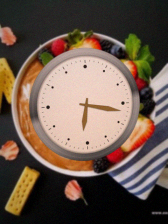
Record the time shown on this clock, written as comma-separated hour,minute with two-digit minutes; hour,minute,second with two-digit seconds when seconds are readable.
6,17
